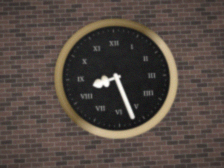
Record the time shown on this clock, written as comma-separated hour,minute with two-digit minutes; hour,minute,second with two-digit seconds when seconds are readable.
8,27
